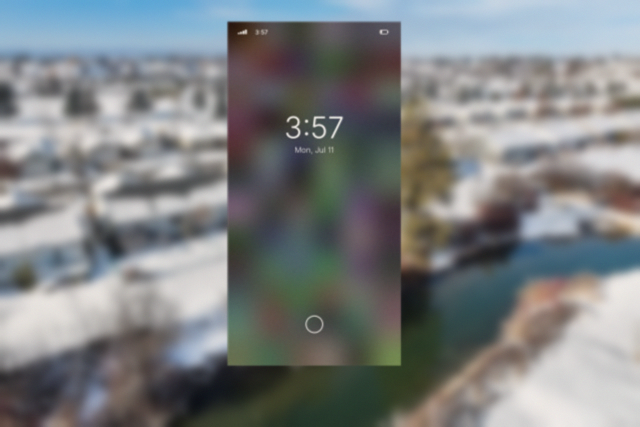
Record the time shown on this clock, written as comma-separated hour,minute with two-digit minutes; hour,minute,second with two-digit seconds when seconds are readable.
3,57
